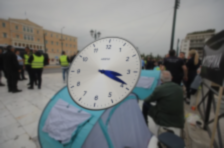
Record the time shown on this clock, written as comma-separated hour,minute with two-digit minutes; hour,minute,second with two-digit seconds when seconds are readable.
3,19
